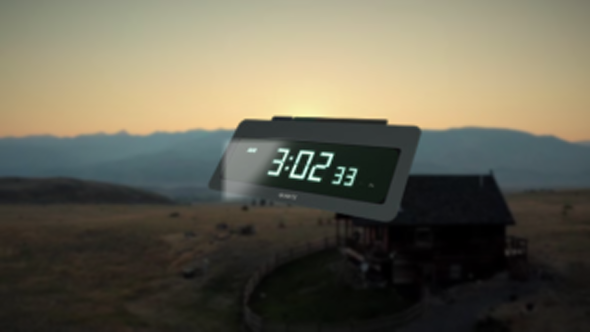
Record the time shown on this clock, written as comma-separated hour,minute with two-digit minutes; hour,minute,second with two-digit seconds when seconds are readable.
3,02,33
